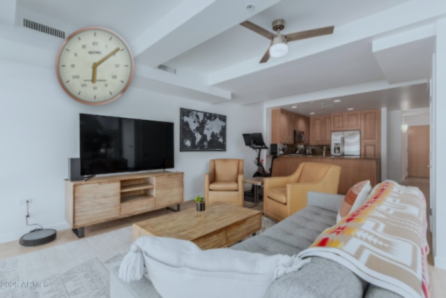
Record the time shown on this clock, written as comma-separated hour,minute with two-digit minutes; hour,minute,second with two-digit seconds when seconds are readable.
6,09
